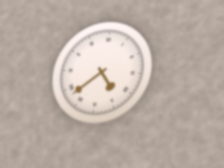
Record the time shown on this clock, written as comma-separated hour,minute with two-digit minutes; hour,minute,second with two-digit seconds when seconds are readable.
4,38
